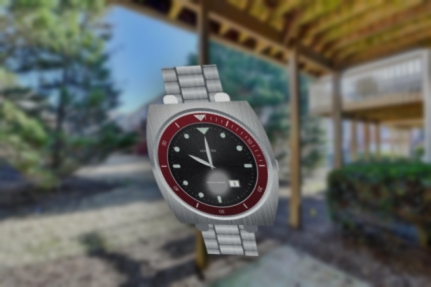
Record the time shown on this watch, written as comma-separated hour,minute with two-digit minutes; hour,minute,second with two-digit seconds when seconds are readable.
10,00
